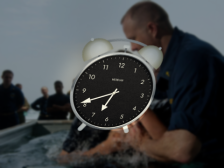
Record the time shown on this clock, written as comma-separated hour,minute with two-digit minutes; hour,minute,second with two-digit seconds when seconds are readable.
6,41
